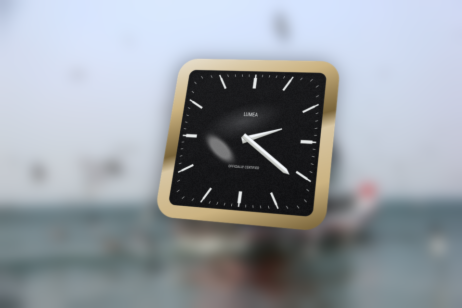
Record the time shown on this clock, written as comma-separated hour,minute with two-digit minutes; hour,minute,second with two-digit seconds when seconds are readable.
2,21
